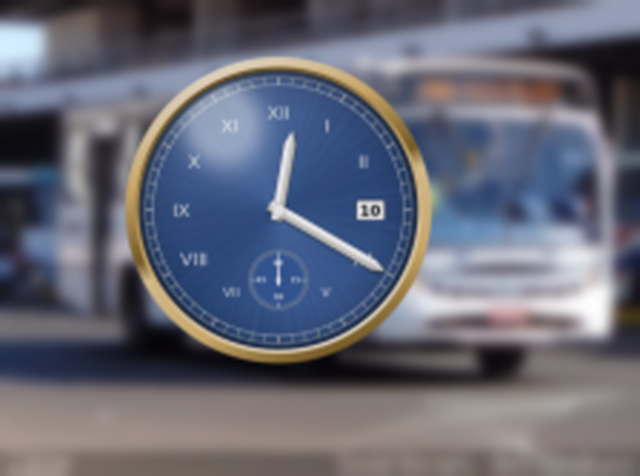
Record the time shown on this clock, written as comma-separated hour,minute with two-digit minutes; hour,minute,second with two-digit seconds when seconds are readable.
12,20
